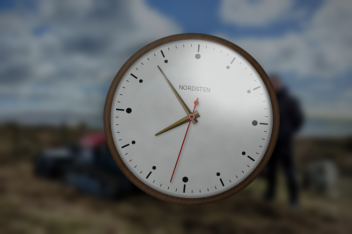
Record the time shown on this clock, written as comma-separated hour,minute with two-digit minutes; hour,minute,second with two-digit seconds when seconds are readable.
7,53,32
